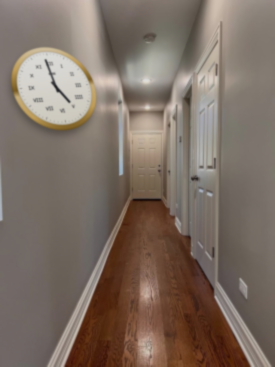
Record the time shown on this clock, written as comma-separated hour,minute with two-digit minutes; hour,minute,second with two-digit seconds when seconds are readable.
4,59
